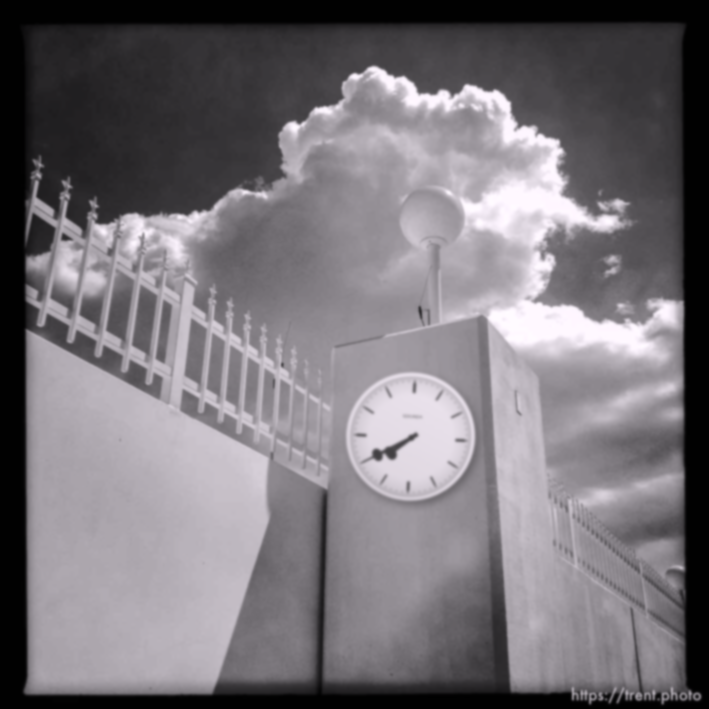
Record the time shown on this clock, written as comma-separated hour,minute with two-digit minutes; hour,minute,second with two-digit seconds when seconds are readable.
7,40
